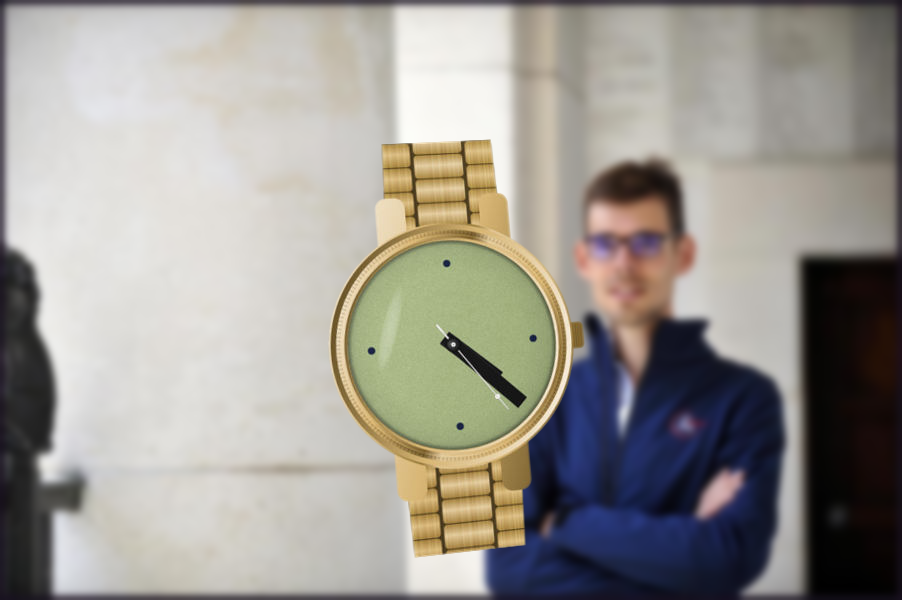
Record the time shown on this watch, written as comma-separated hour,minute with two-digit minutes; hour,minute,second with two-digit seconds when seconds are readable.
4,22,24
